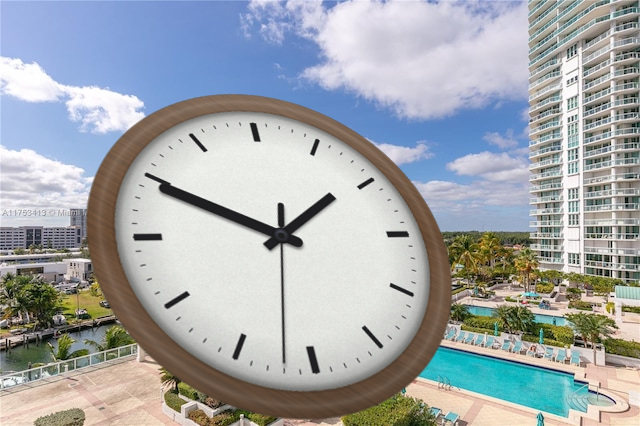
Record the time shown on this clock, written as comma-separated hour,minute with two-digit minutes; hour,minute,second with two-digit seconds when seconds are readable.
1,49,32
